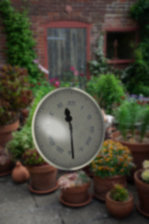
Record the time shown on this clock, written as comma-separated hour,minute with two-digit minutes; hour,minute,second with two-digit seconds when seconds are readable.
11,29
